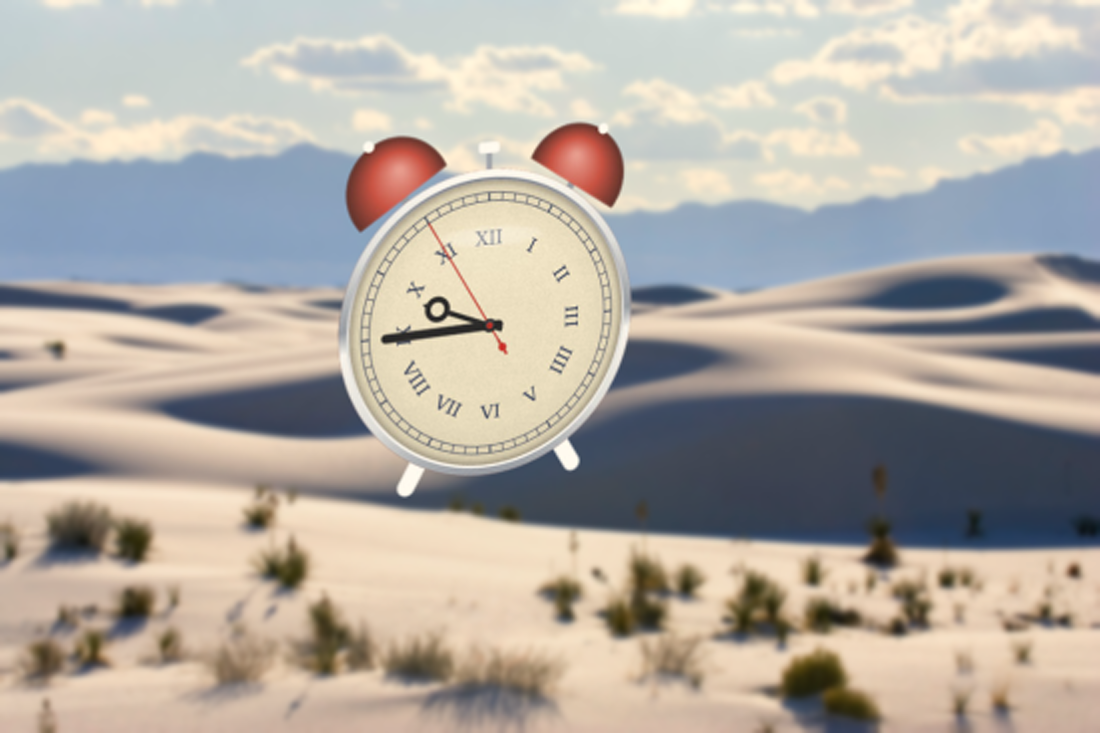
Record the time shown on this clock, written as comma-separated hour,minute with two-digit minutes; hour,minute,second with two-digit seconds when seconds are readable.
9,44,55
